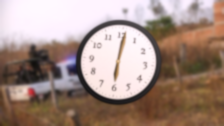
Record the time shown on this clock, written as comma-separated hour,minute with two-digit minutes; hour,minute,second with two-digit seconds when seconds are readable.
6,01
